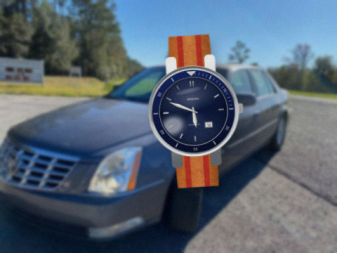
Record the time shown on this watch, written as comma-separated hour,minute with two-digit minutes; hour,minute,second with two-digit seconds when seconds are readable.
5,49
